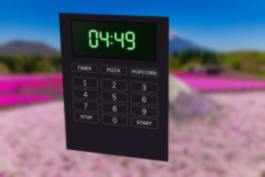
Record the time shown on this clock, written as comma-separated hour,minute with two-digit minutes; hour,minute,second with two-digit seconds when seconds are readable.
4,49
